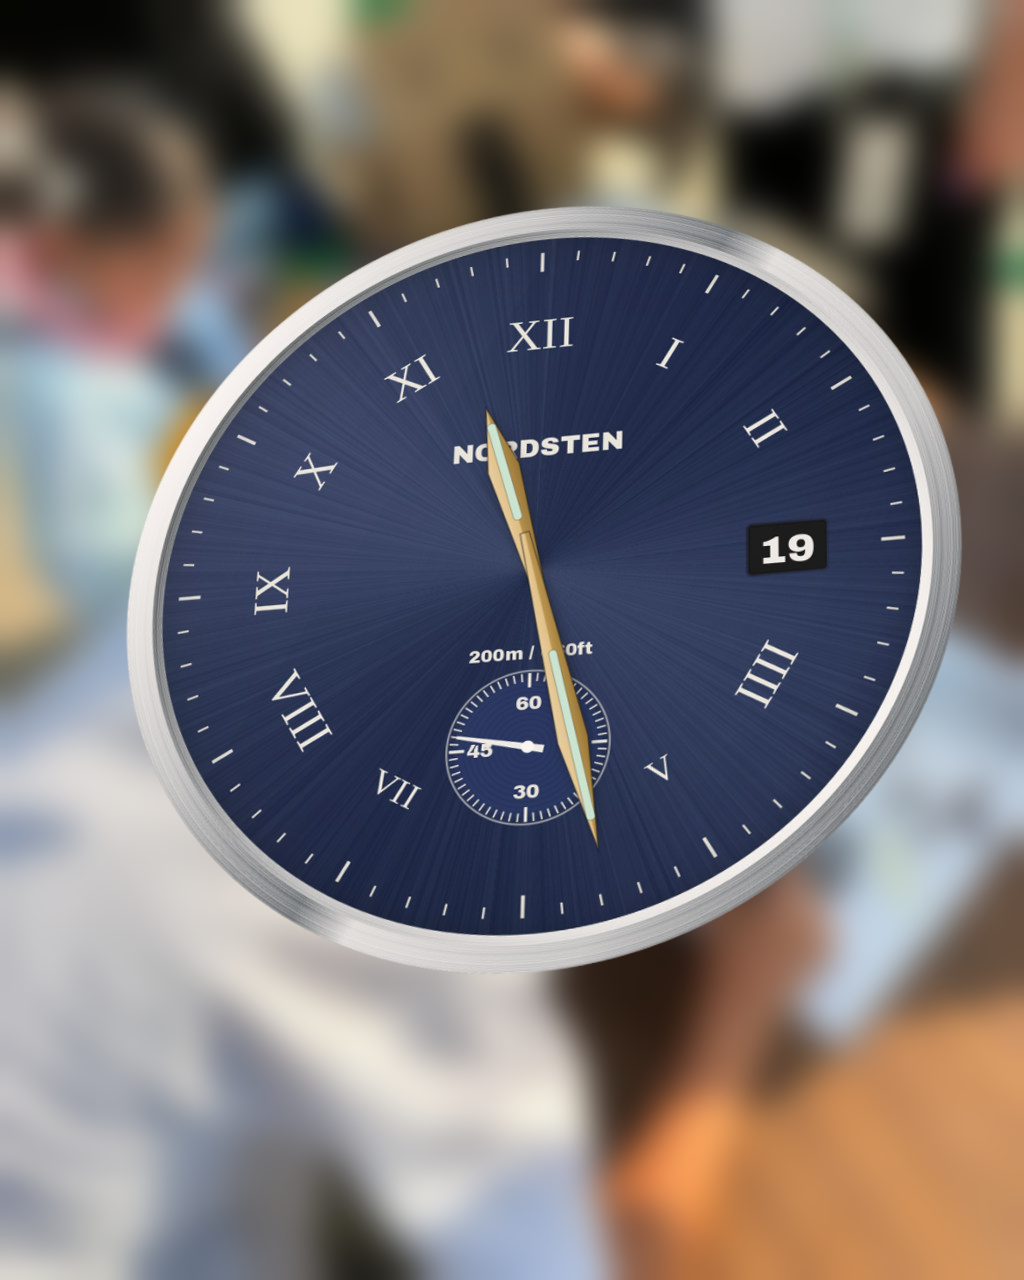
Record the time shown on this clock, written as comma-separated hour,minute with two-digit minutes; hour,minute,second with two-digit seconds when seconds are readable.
11,27,47
